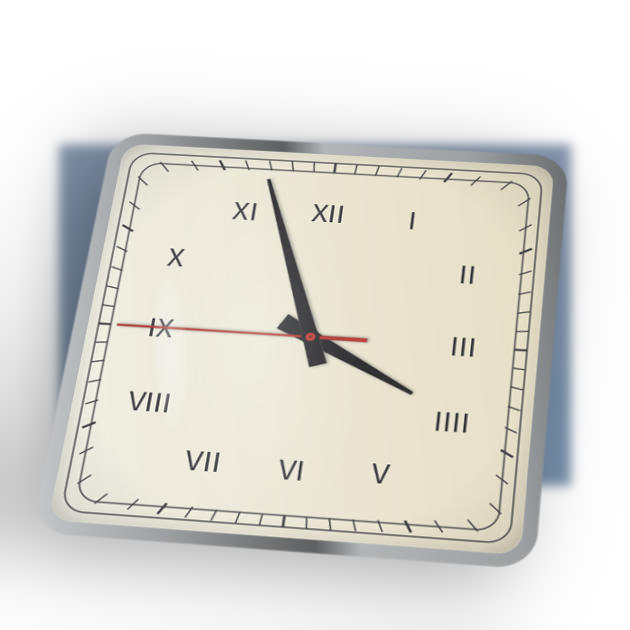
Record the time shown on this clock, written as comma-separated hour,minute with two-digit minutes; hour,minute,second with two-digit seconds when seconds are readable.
3,56,45
